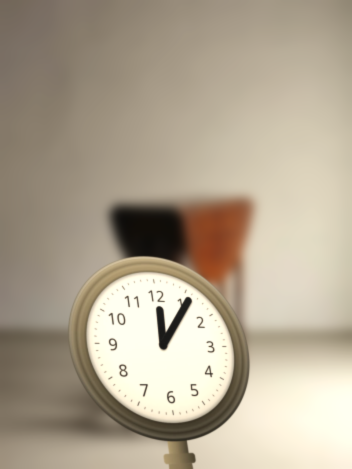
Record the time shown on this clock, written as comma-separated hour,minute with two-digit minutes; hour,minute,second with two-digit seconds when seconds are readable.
12,06
